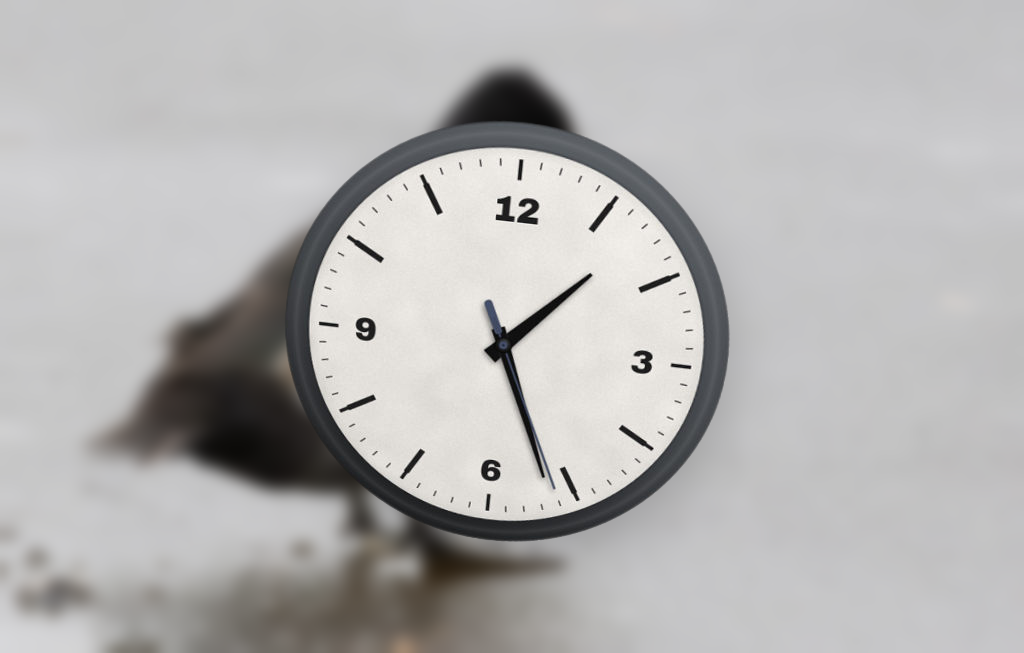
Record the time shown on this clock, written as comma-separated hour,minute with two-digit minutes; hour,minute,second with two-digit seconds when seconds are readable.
1,26,26
